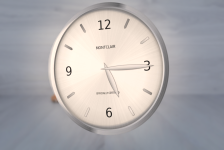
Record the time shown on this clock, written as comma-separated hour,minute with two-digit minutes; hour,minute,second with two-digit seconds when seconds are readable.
5,15
